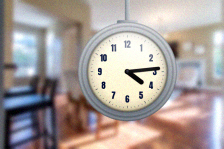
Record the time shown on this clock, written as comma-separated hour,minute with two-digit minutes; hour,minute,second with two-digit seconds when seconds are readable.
4,14
